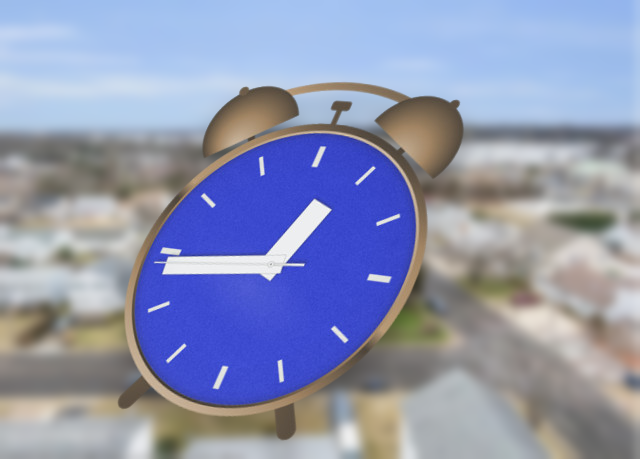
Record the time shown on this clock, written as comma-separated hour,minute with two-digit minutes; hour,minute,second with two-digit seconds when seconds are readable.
12,43,44
